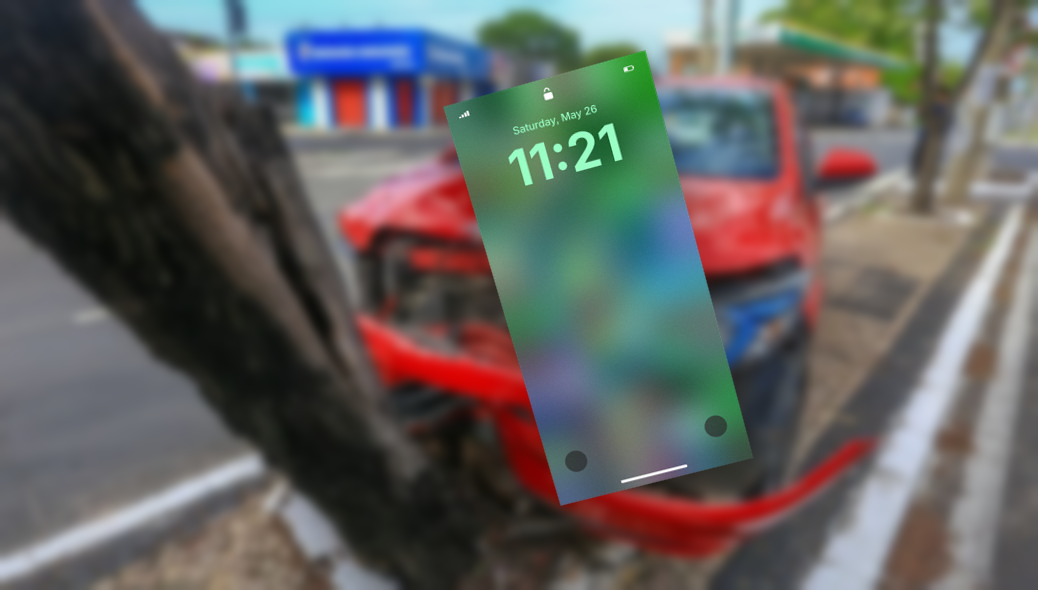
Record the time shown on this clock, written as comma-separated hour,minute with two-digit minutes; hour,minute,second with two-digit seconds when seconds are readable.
11,21
